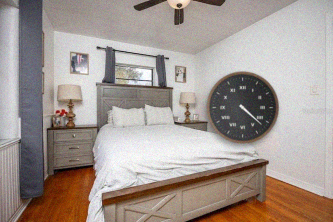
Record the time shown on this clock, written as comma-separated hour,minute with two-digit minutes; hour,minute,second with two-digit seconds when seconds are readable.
4,22
